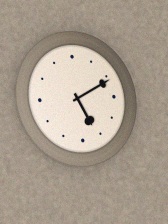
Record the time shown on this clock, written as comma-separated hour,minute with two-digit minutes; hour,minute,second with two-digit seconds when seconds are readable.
5,11
